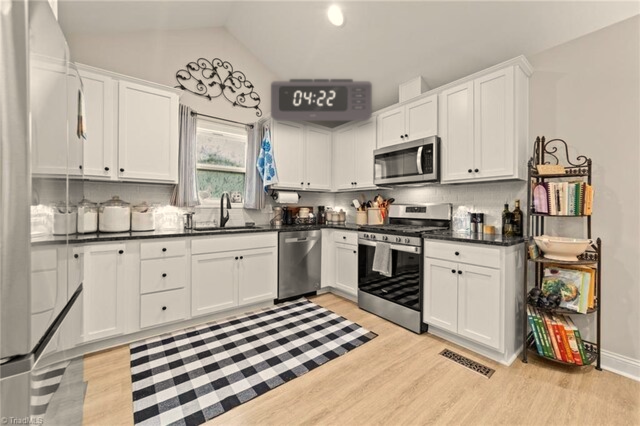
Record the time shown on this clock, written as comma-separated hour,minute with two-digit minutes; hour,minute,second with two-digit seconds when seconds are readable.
4,22
